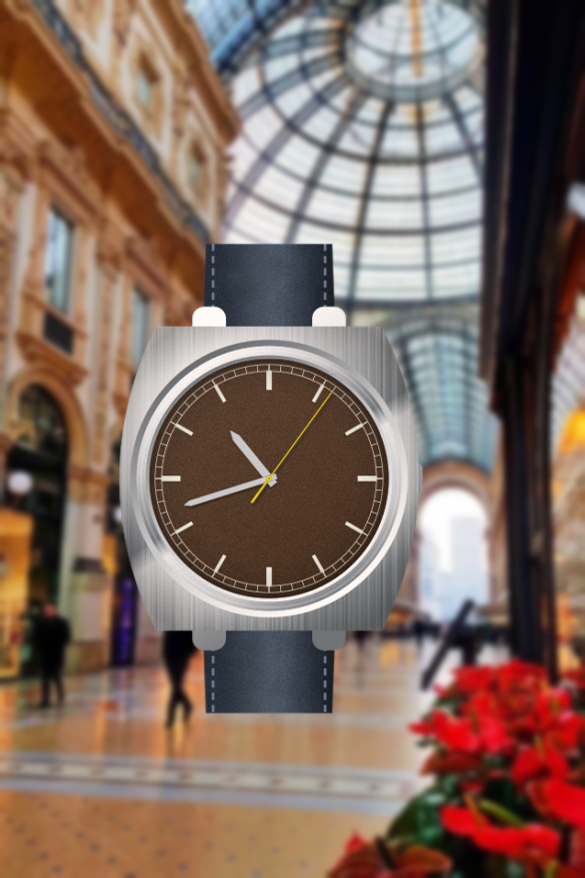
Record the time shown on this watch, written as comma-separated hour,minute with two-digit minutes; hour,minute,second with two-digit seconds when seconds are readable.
10,42,06
